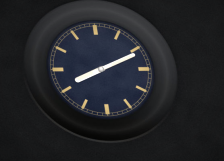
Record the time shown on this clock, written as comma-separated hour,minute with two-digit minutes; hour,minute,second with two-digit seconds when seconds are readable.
8,11
